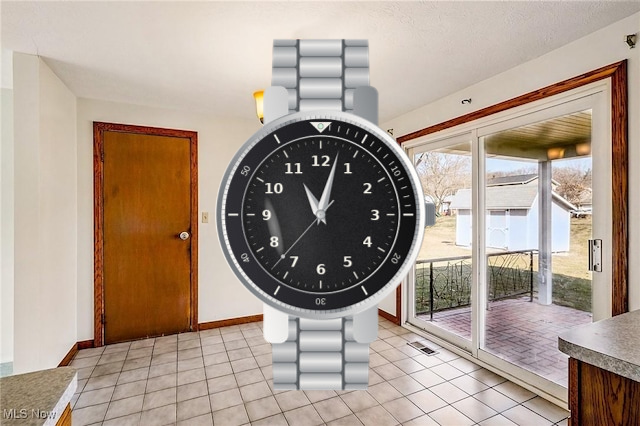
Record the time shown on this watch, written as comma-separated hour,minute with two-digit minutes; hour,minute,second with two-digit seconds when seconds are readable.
11,02,37
